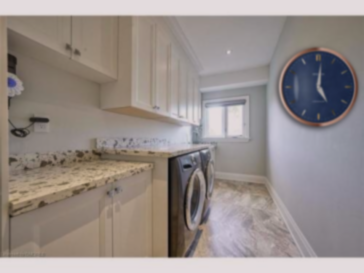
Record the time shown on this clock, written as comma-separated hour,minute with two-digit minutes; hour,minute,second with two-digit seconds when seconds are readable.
5,01
